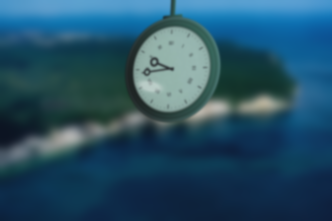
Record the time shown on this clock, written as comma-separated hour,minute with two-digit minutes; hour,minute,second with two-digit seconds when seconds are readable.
9,44
